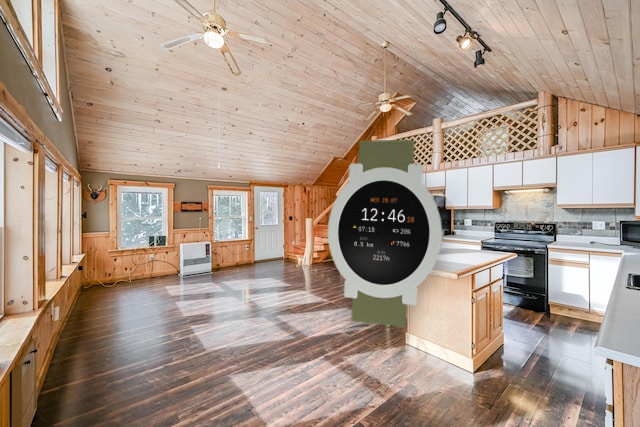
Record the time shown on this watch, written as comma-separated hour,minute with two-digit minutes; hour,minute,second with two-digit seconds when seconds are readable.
12,46
